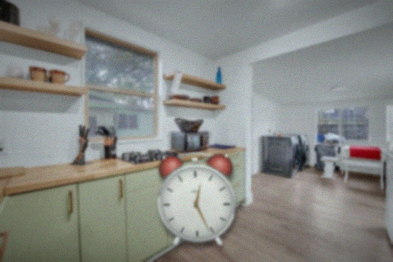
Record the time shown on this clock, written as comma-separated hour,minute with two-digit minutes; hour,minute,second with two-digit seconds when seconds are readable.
12,26
